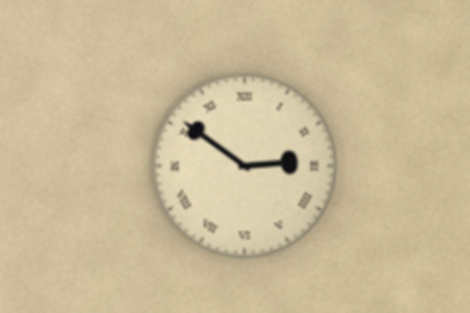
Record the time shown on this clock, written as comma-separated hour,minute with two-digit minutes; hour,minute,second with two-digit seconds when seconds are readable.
2,51
